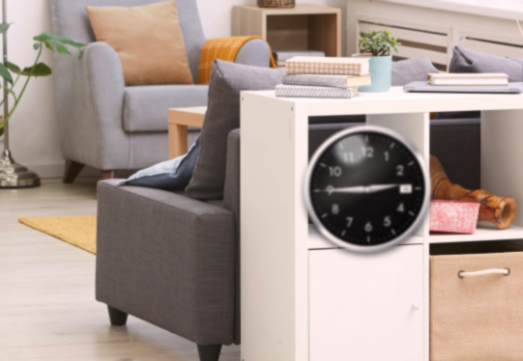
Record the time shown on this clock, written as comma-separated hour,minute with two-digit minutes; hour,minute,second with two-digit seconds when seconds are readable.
2,45
